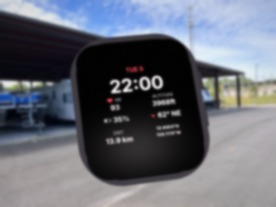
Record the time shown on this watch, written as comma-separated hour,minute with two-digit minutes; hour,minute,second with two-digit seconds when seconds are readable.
22,00
